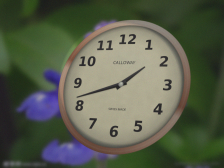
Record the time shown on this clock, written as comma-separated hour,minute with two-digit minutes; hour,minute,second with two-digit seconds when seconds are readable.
1,42
